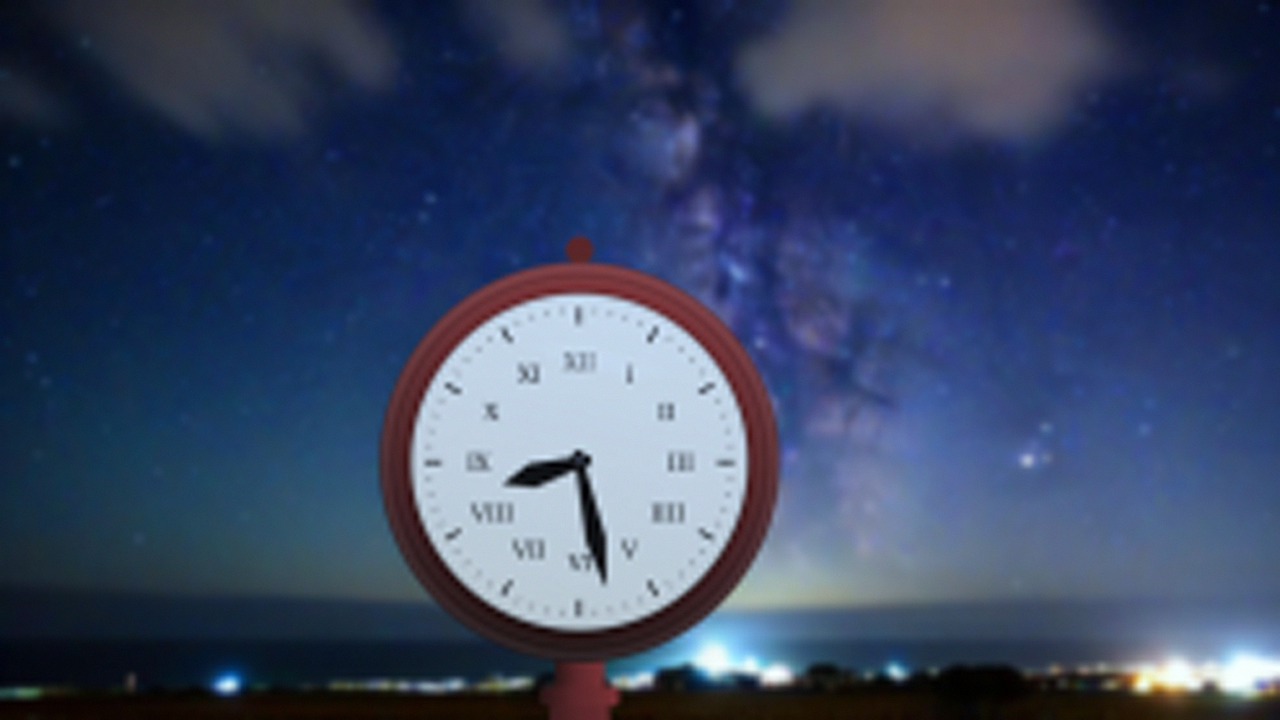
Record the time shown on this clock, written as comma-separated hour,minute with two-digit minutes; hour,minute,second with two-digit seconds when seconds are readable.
8,28
